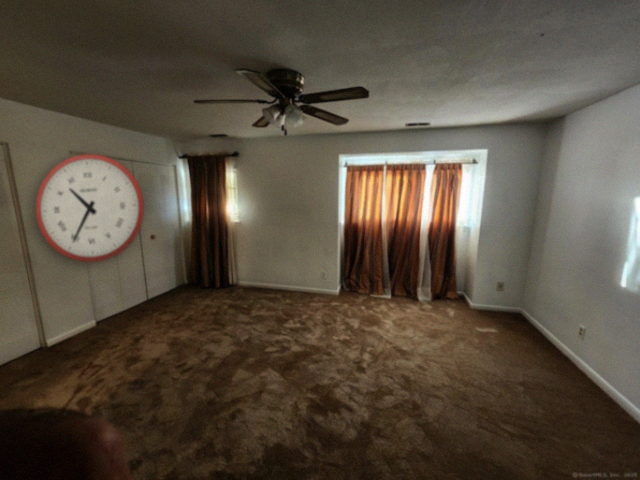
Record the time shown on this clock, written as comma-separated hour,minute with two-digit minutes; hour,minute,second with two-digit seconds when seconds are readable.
10,35
